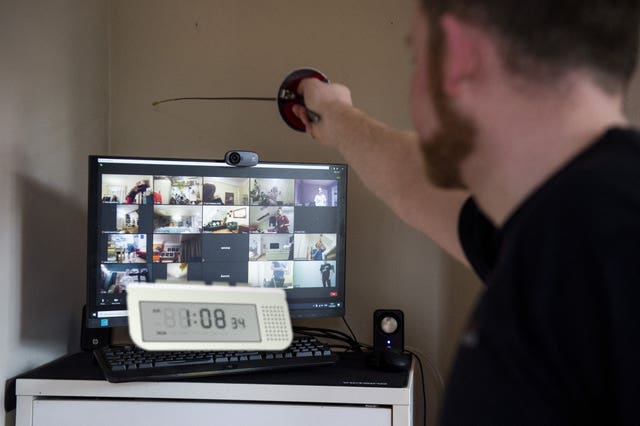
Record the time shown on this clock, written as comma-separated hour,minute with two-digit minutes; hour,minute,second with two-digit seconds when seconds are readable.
1,08,34
